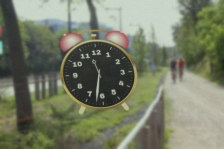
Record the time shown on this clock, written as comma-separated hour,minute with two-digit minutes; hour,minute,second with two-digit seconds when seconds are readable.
11,32
